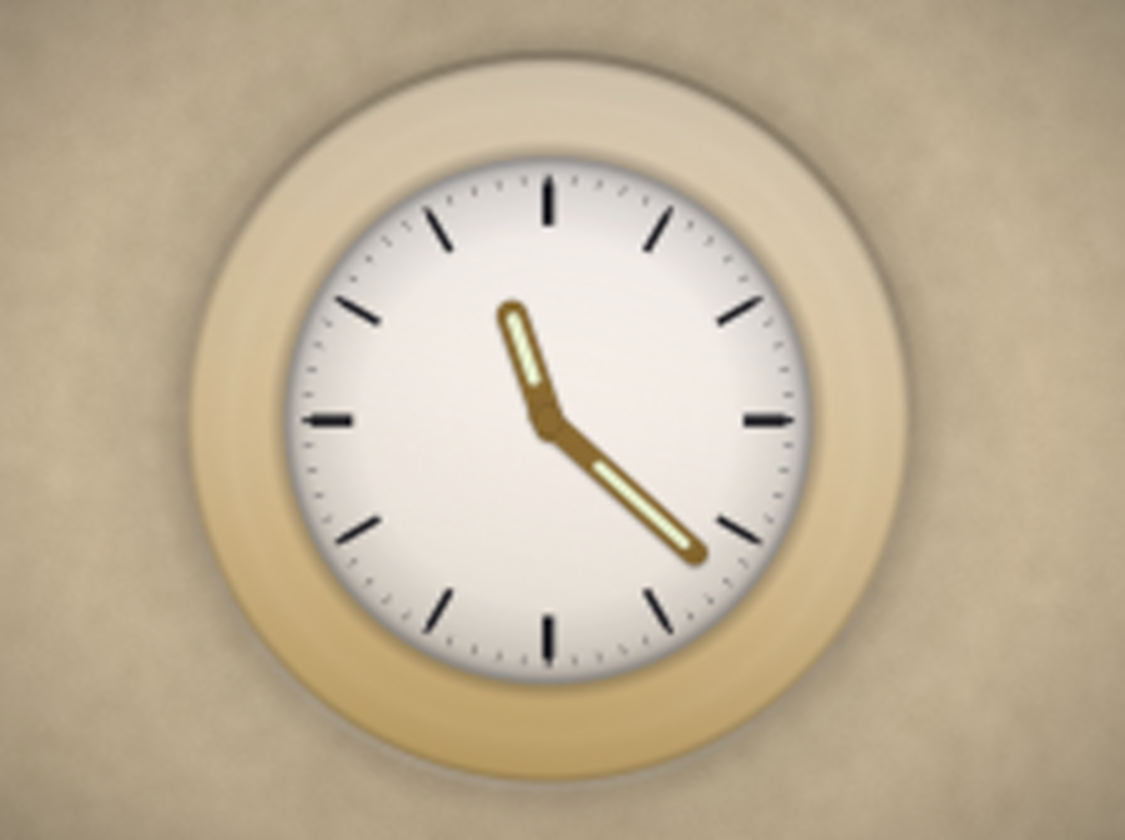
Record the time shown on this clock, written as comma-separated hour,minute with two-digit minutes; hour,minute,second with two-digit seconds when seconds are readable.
11,22
